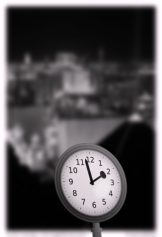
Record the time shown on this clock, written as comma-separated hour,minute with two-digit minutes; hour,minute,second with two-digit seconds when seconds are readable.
1,58
